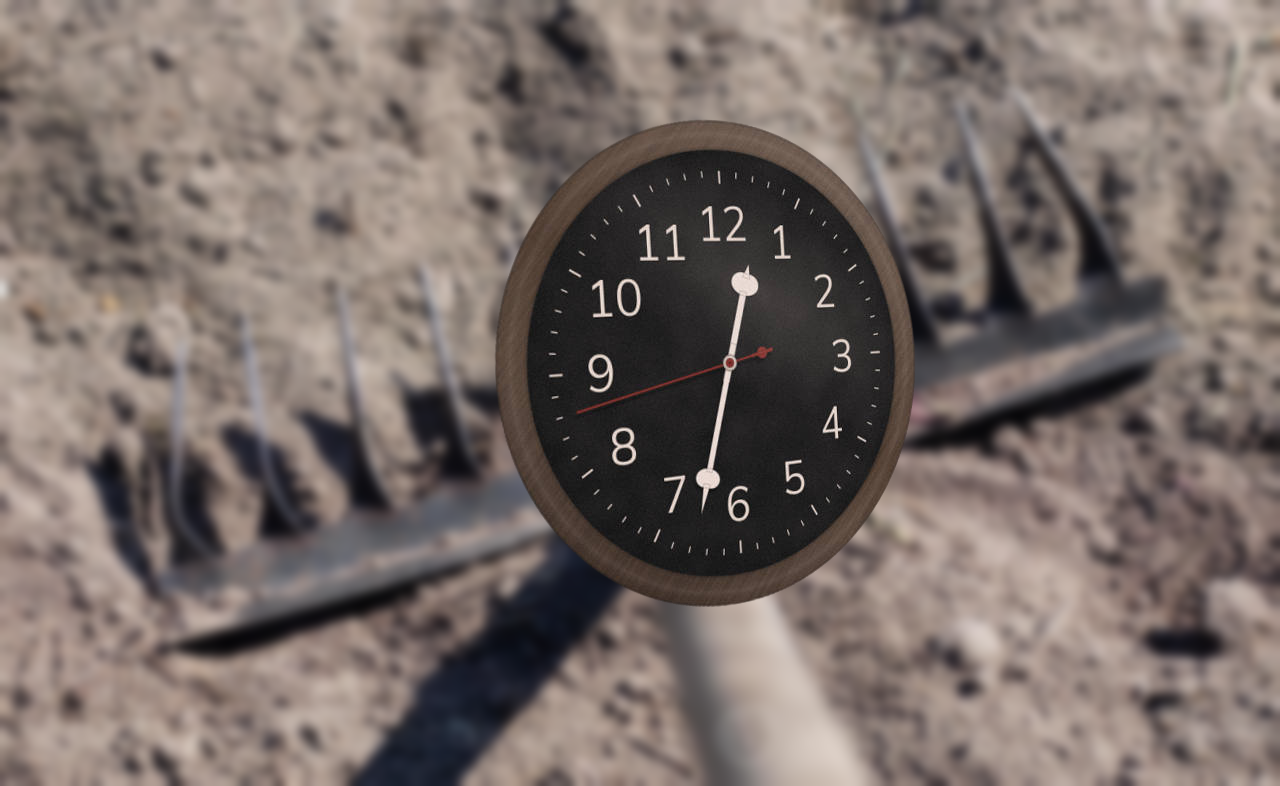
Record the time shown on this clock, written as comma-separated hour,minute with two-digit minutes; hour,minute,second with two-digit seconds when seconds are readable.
12,32,43
